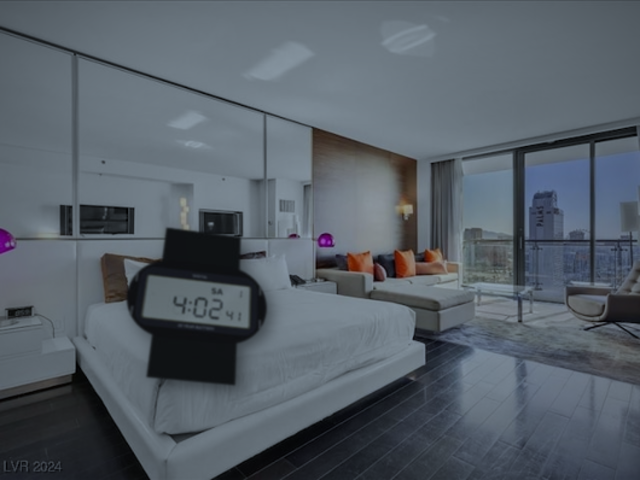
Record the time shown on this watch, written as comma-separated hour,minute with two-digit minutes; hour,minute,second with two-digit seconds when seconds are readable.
4,02
